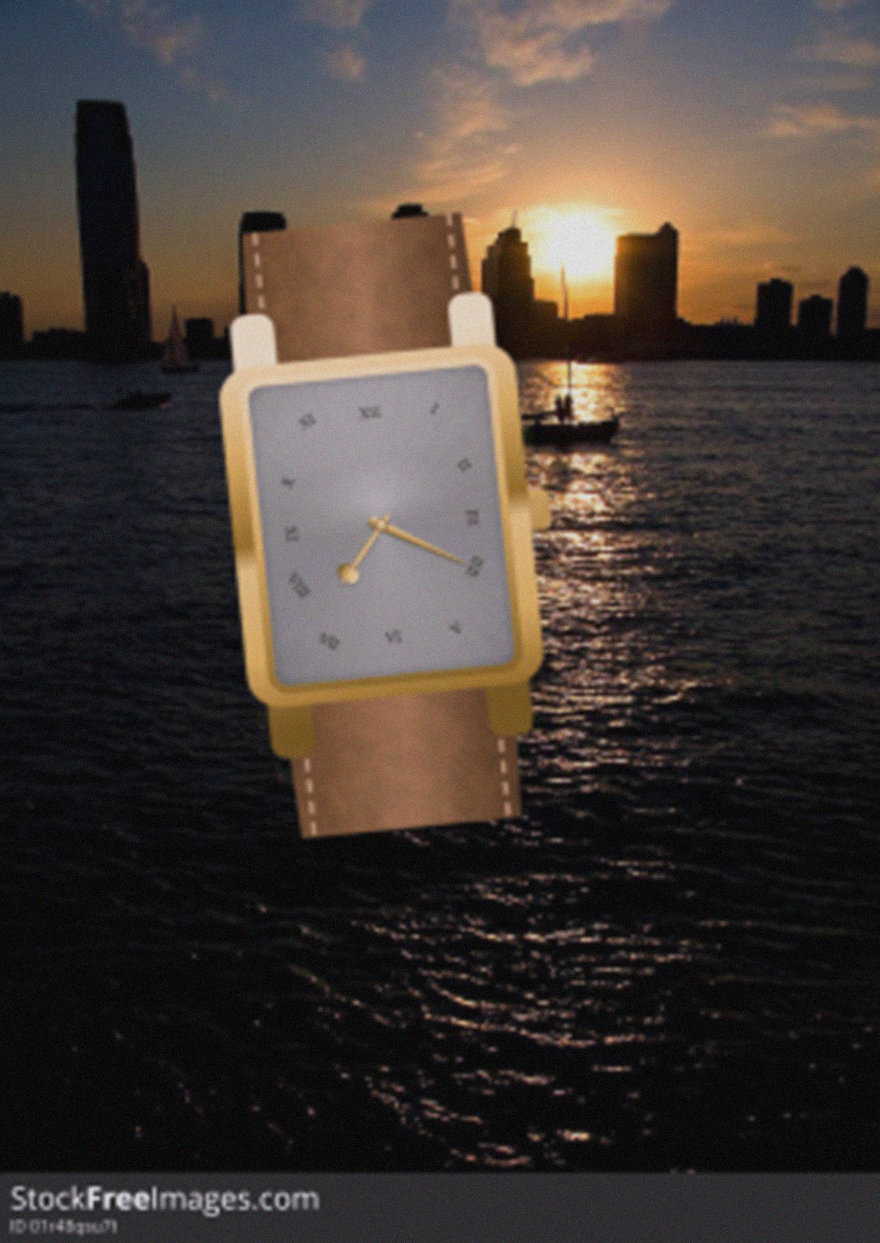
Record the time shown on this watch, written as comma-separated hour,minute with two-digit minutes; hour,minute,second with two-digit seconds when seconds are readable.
7,20
